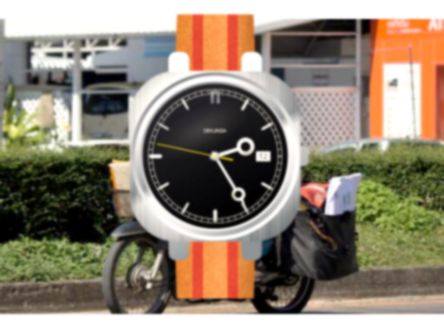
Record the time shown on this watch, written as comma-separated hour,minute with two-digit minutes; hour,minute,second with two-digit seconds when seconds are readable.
2,24,47
